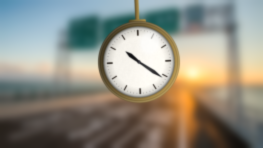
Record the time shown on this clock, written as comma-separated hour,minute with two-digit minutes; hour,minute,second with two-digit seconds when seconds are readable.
10,21
